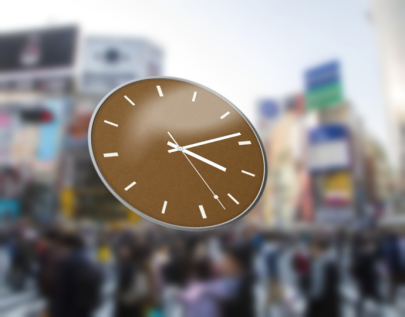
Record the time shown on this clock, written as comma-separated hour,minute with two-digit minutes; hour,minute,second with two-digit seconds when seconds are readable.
4,13,27
